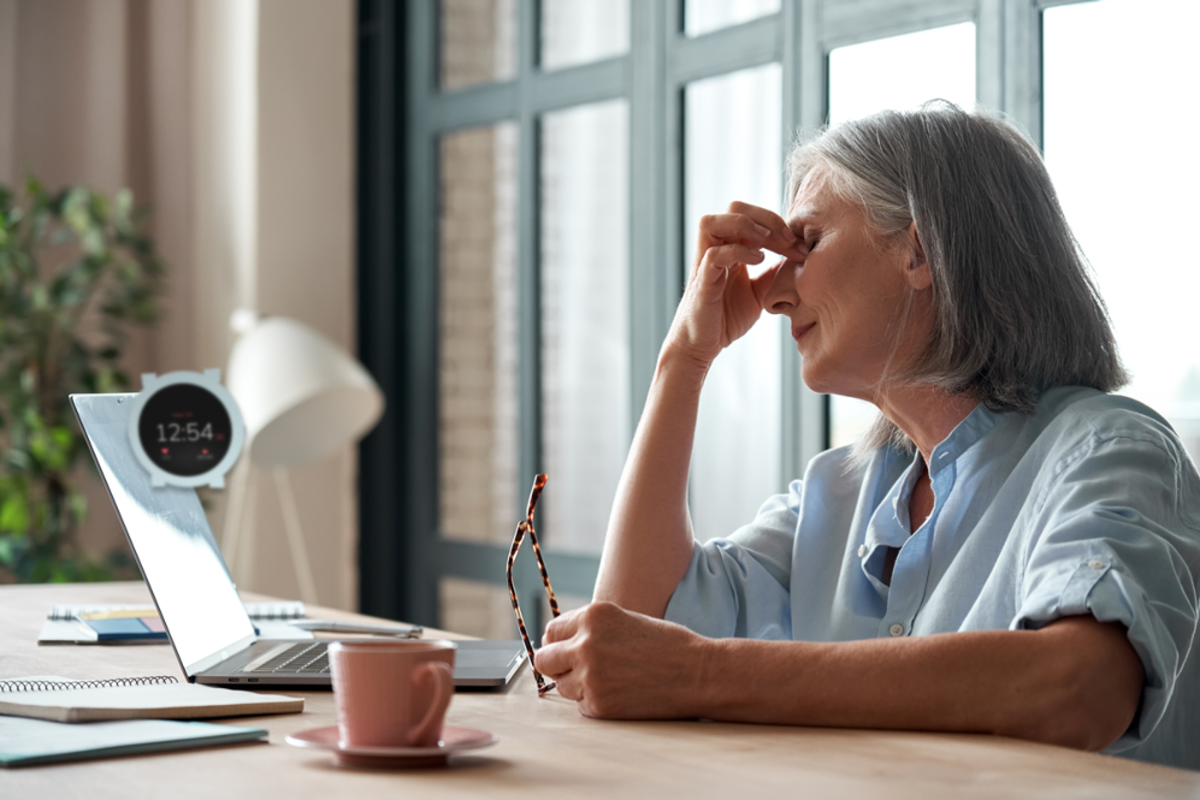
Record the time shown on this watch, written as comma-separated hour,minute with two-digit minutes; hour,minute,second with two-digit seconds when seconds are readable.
12,54
